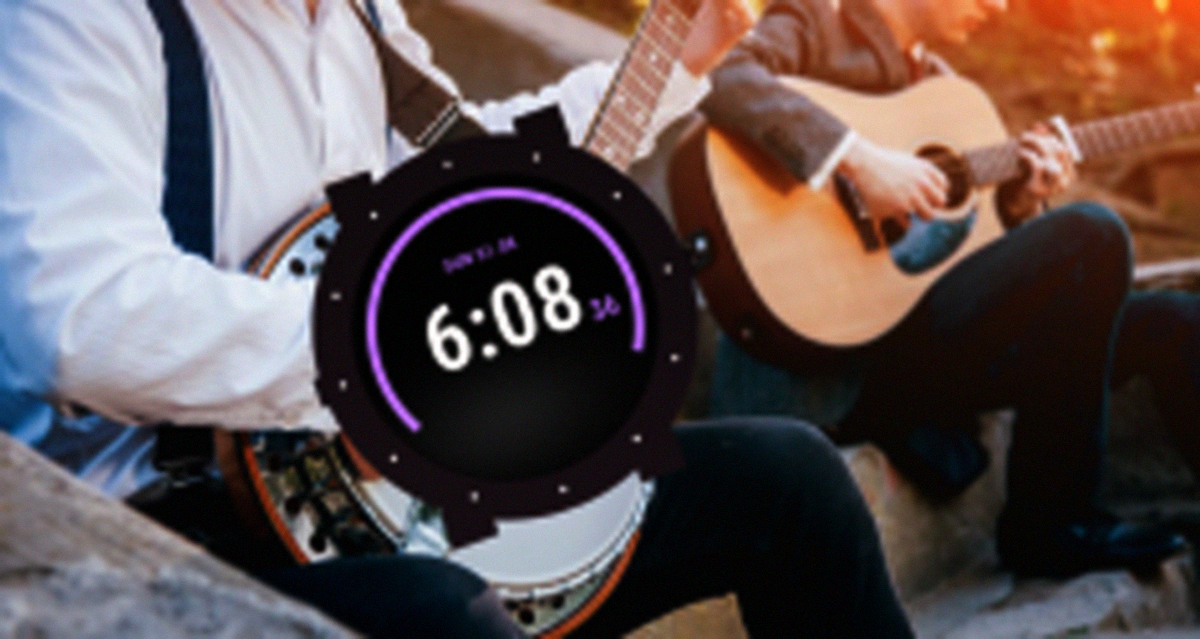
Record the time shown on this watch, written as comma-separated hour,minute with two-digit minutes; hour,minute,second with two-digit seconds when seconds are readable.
6,08
